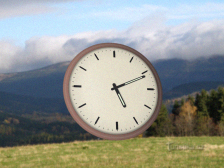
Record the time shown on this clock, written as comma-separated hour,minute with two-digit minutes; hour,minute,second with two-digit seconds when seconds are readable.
5,11
